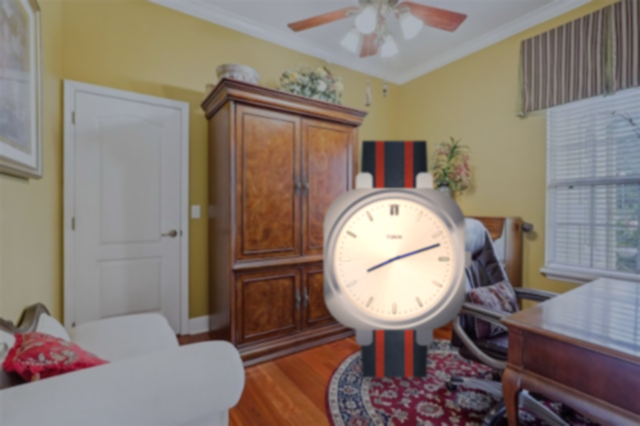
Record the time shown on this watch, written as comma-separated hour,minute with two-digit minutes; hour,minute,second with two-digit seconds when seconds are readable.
8,12
